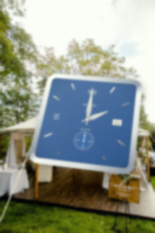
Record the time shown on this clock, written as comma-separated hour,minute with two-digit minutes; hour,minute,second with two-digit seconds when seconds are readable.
2,00
